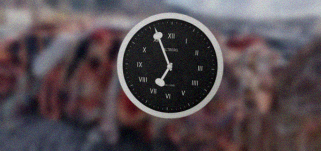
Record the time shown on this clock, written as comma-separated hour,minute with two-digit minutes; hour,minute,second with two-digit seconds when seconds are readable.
6,56
